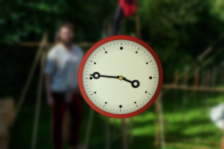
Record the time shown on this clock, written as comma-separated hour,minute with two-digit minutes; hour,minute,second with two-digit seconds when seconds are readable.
3,46
